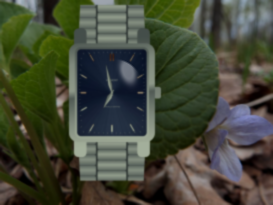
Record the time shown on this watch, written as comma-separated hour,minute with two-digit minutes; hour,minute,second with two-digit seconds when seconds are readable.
6,58
